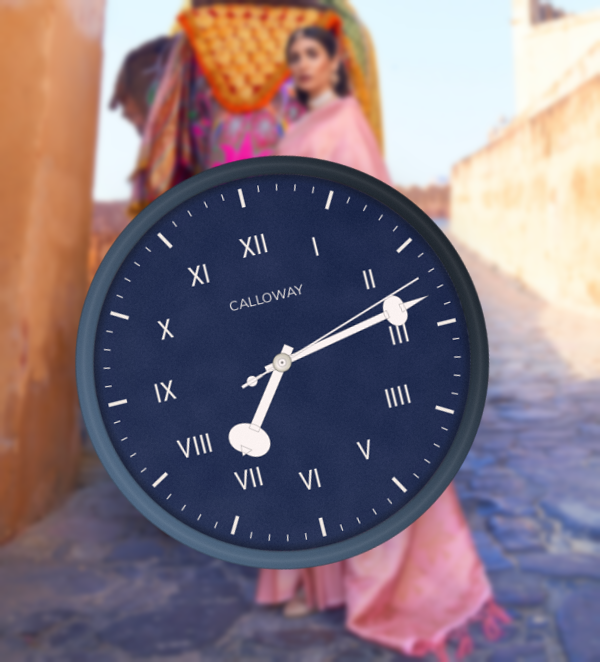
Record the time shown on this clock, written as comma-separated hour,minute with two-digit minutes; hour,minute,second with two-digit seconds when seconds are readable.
7,13,12
